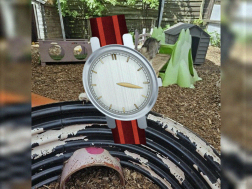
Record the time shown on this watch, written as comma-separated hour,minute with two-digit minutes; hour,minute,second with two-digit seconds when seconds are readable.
3,17
